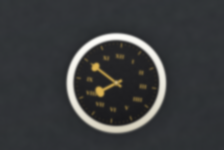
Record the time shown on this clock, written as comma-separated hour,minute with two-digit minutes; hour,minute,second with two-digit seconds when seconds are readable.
7,50
